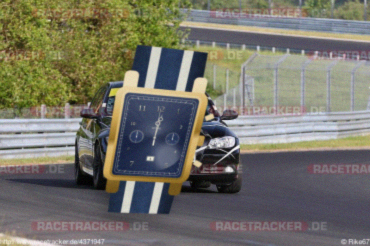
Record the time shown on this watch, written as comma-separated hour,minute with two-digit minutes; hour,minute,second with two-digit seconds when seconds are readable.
12,01
